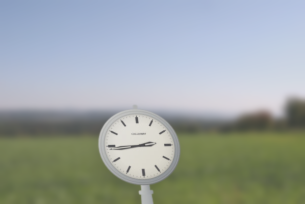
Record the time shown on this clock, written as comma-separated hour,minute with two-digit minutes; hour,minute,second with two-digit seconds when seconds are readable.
2,44
